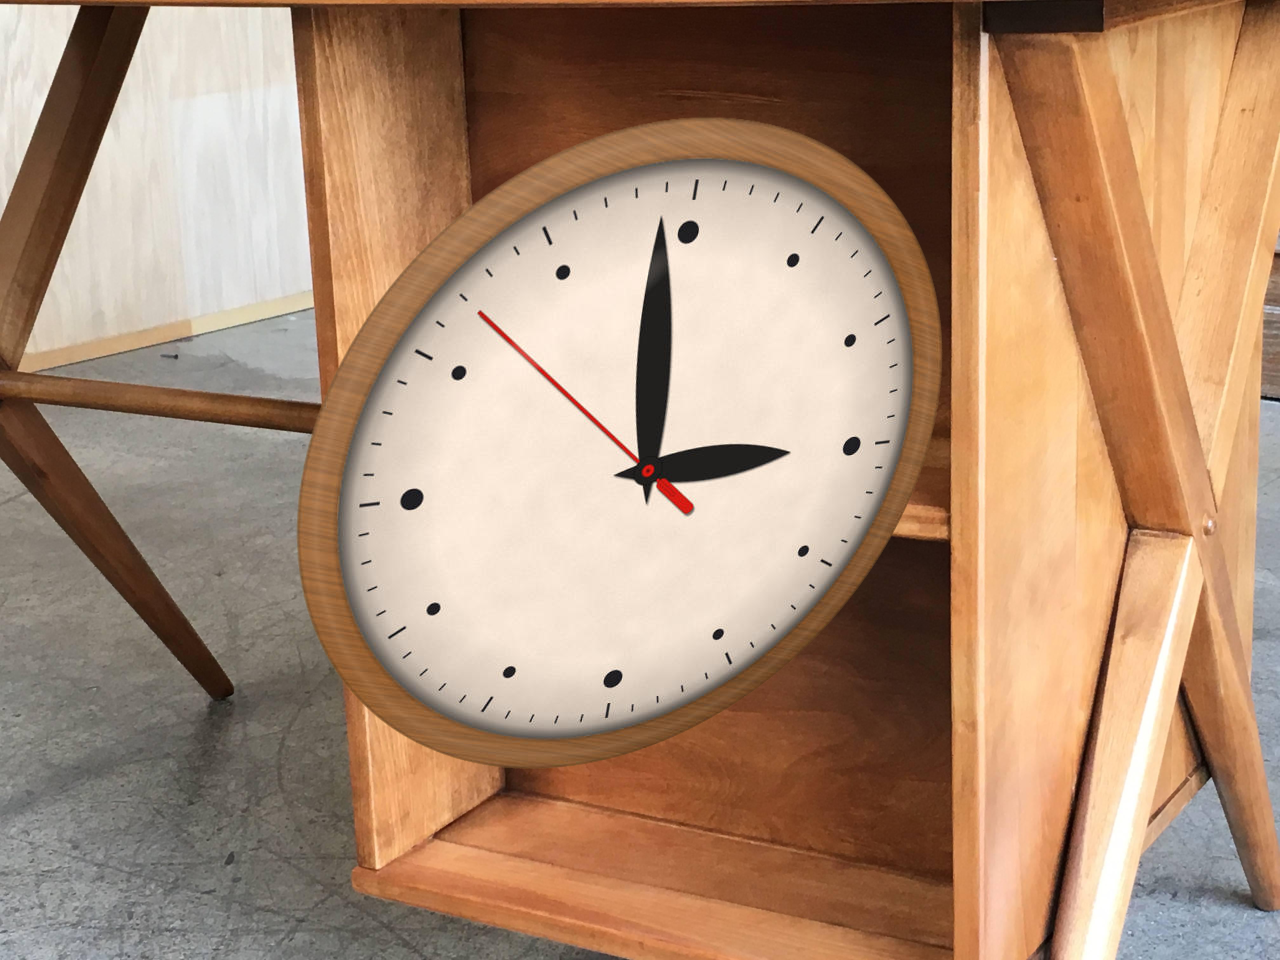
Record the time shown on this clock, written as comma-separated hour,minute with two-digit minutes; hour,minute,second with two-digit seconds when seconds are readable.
2,58,52
